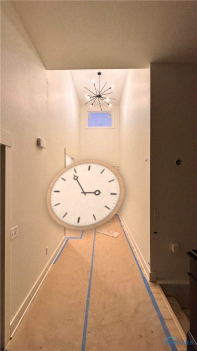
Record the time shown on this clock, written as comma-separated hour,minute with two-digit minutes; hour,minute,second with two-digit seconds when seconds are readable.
2,54
